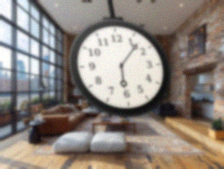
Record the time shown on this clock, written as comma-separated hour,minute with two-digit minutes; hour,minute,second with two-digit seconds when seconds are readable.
6,07
